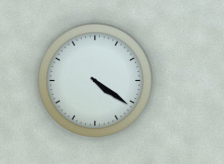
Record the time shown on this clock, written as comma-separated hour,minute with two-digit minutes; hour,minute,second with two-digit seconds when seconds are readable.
4,21
